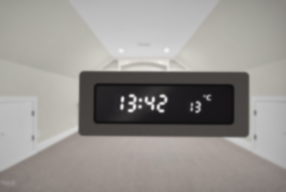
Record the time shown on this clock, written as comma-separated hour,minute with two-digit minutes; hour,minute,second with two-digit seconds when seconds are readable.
13,42
